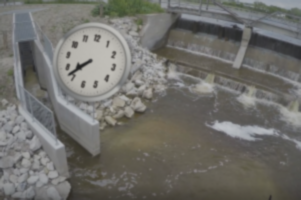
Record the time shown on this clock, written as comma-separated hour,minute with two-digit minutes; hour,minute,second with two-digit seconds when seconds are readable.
7,37
